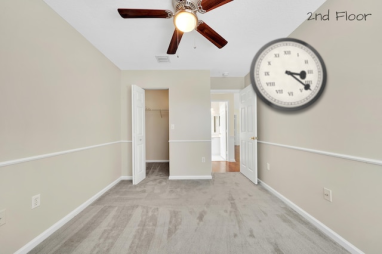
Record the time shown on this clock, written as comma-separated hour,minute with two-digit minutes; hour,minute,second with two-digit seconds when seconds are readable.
3,22
